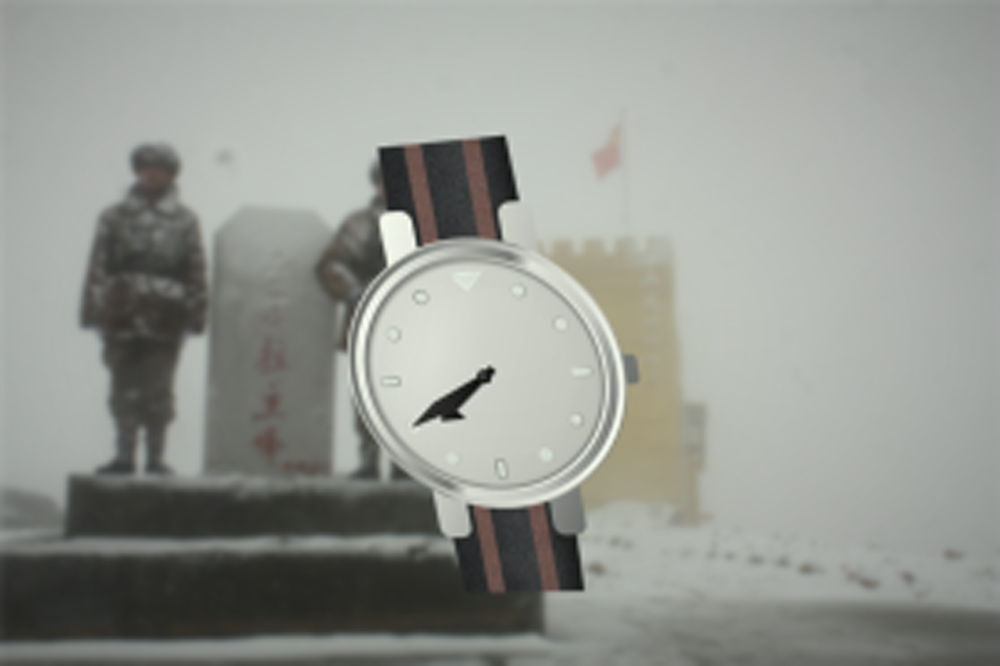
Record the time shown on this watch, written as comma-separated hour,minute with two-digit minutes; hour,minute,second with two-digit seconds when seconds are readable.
7,40
